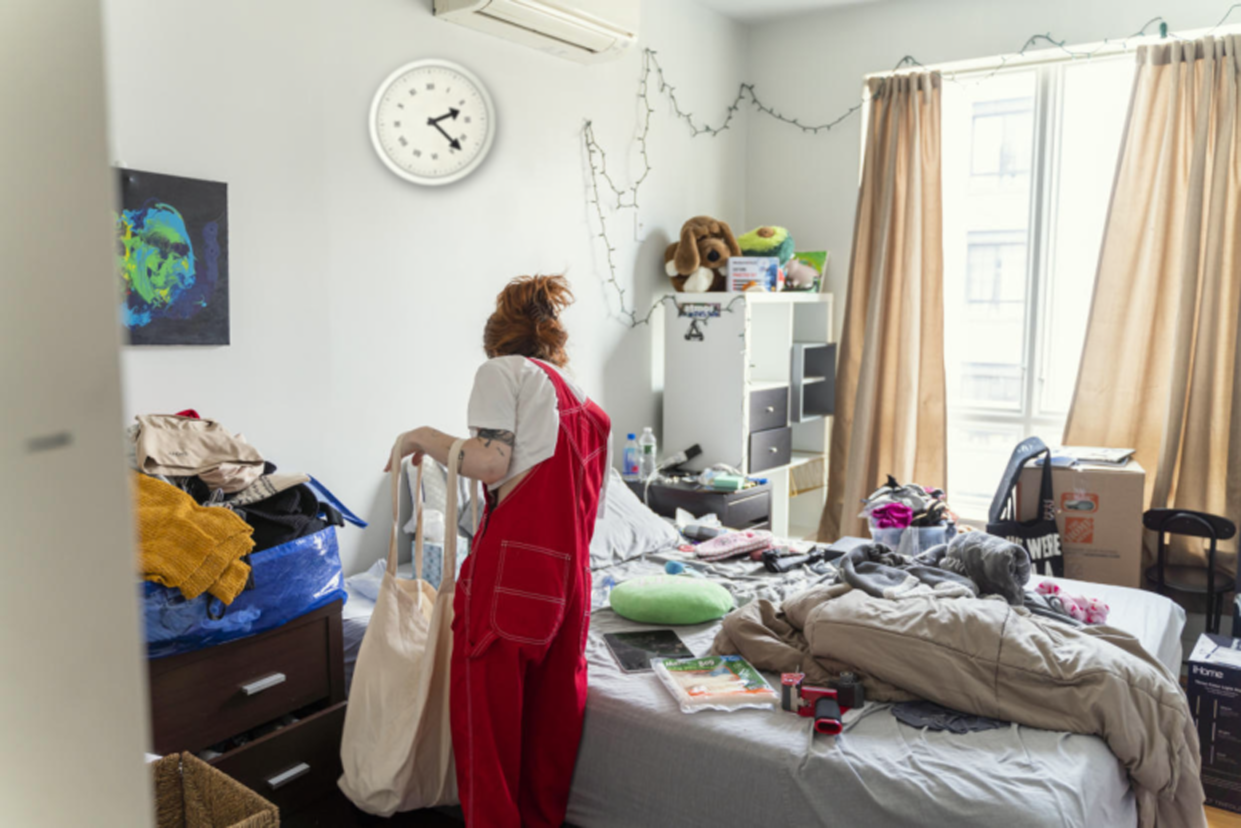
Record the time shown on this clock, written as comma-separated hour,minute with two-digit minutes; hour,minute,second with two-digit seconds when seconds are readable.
2,23
